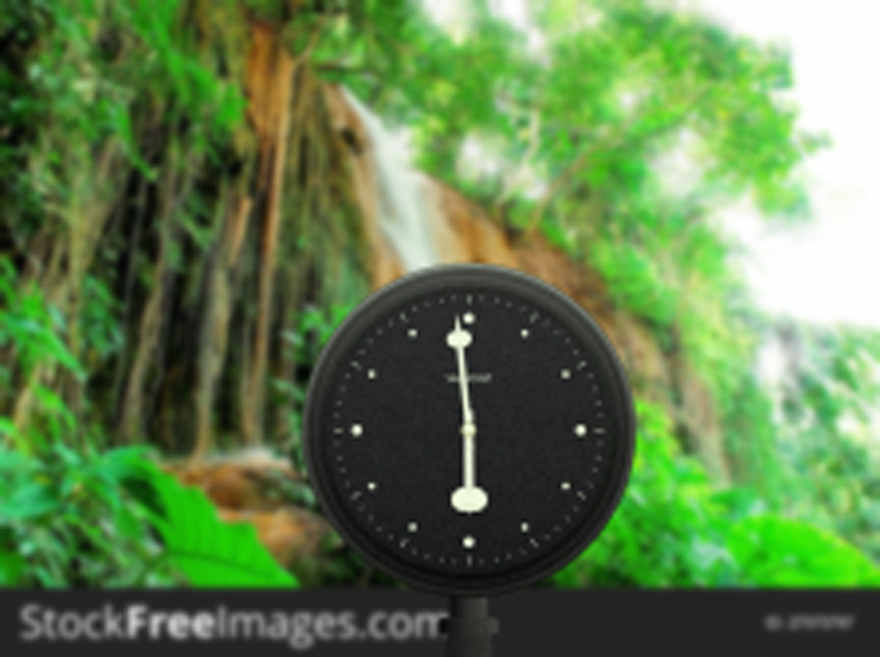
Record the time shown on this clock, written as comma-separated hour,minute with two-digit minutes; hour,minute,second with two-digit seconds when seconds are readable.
5,59
